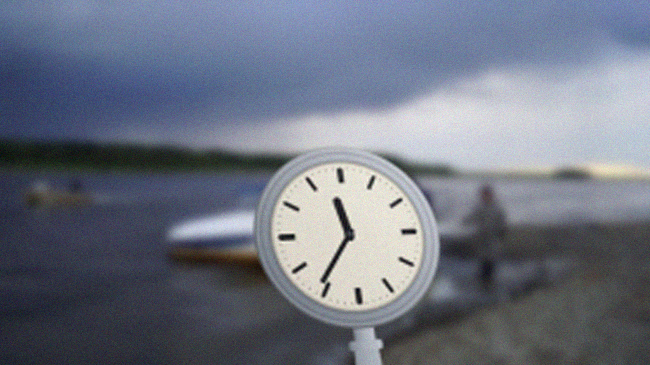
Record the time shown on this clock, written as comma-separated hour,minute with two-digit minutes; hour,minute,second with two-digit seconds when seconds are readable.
11,36
